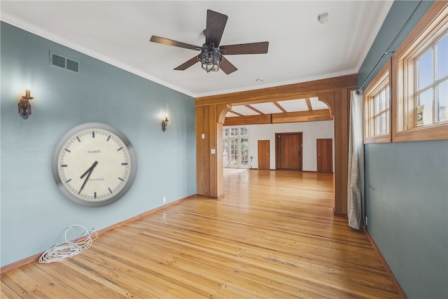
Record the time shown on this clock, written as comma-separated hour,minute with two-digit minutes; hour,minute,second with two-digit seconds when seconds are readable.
7,35
